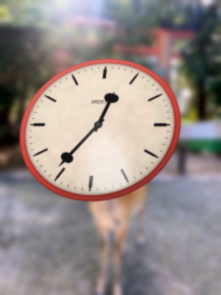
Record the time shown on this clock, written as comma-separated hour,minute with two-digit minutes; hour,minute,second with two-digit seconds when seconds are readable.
12,36
